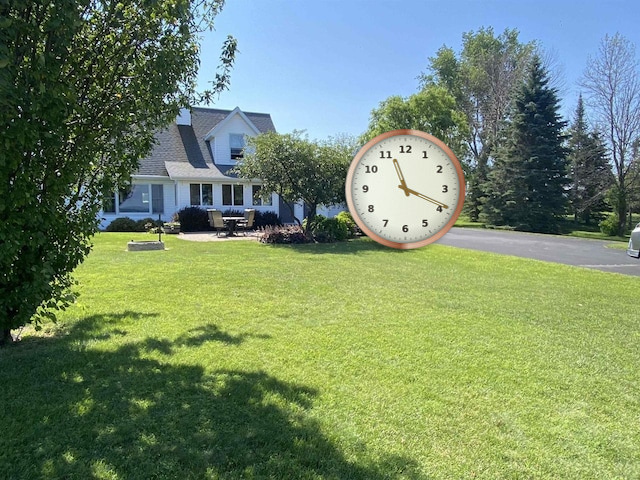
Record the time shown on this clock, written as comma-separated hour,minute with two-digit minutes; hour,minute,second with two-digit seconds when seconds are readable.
11,19
